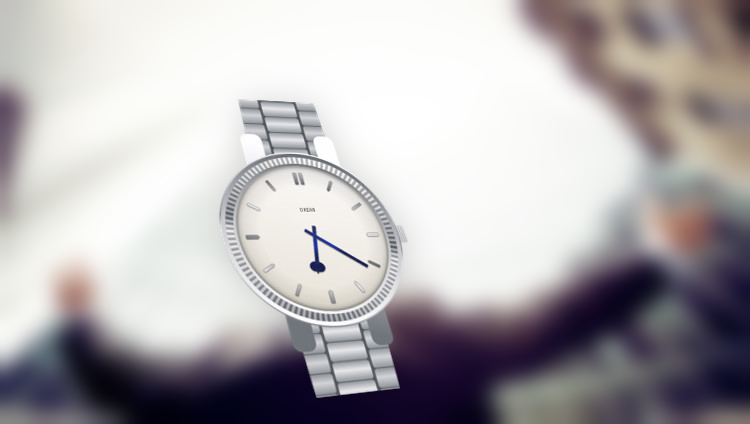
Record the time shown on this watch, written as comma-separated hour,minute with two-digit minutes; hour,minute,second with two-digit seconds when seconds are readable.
6,21
